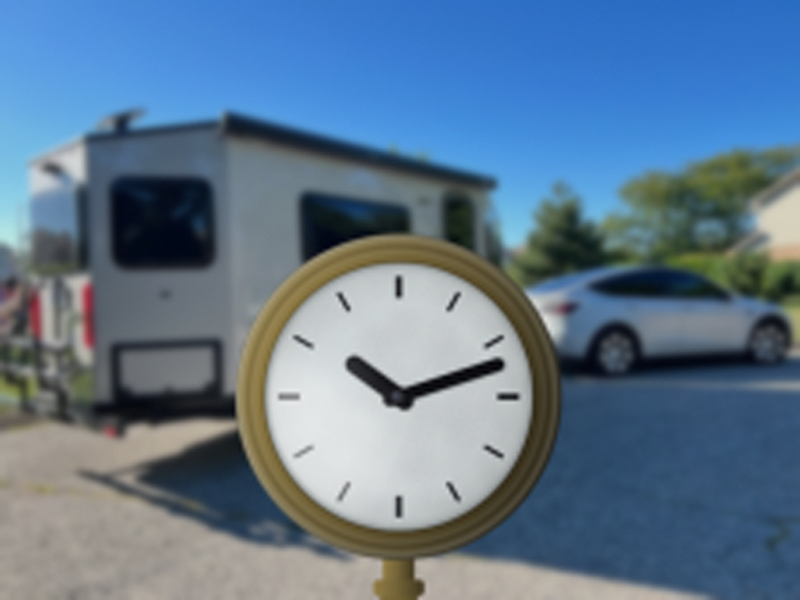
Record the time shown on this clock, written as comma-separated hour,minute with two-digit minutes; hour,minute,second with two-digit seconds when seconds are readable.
10,12
